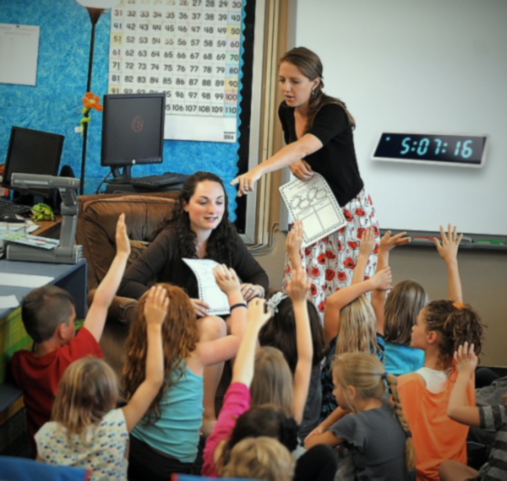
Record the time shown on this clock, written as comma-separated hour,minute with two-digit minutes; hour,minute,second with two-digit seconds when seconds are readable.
5,07,16
